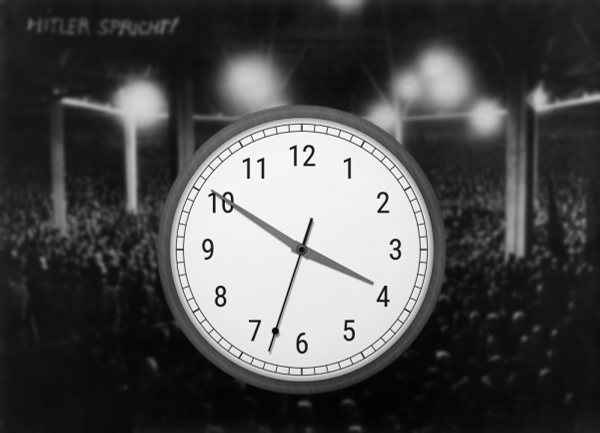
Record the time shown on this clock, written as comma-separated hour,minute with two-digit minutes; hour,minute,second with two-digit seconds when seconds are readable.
3,50,33
